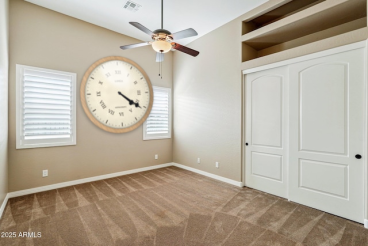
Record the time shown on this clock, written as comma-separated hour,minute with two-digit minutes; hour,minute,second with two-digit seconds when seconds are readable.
4,21
